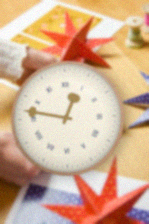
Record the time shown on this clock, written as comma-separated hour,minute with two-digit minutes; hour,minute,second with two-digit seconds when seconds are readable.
12,47
